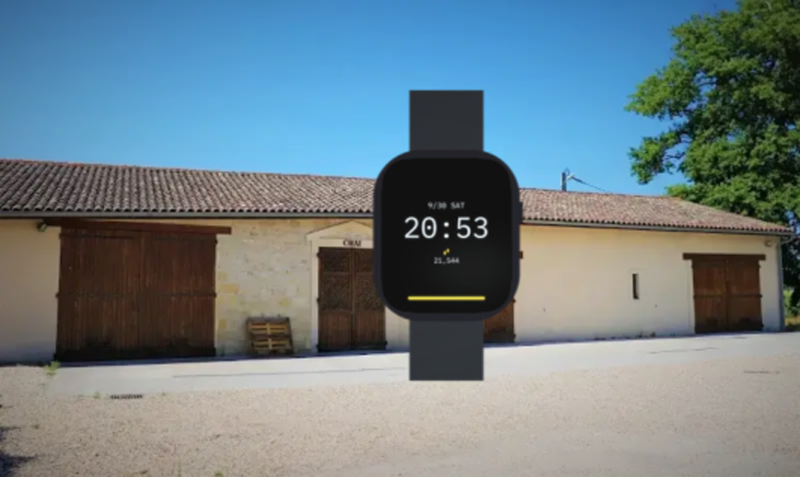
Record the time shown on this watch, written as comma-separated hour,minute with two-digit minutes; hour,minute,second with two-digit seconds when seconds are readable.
20,53
